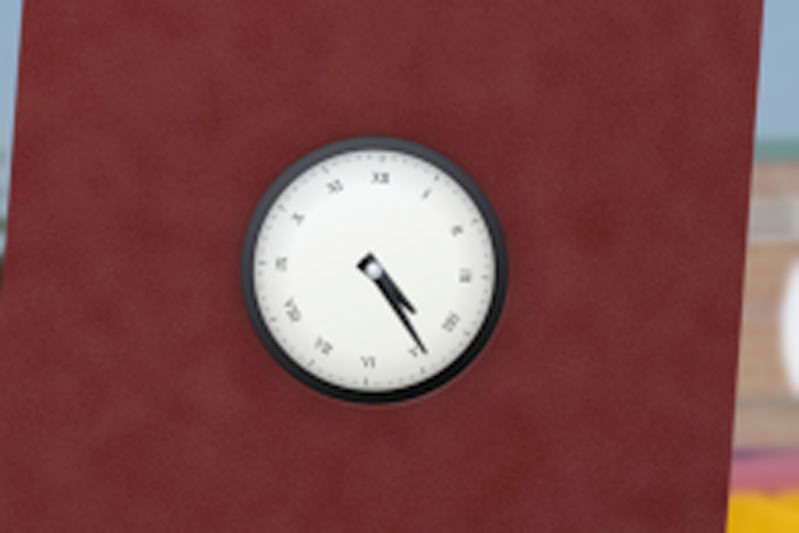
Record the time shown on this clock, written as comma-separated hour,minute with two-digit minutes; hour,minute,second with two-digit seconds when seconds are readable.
4,24
